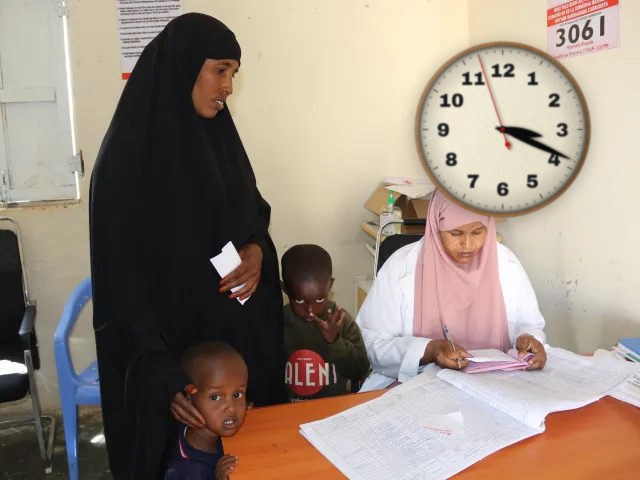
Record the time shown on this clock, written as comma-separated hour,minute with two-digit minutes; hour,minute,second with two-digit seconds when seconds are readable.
3,18,57
